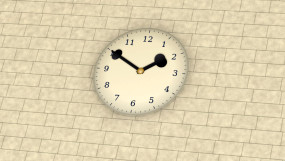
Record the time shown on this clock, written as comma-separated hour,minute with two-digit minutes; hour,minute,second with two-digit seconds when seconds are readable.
1,50
